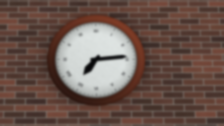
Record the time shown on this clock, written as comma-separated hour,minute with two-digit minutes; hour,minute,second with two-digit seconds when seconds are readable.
7,14
